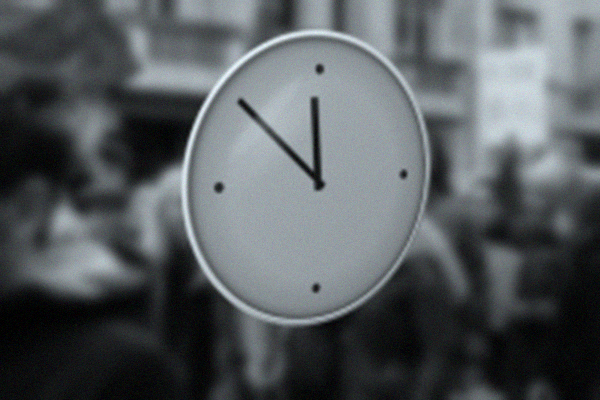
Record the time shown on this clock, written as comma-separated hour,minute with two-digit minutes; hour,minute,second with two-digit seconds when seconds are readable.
11,52
